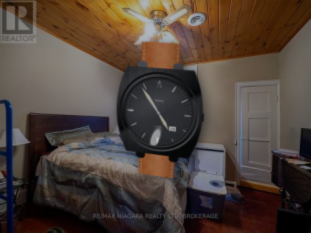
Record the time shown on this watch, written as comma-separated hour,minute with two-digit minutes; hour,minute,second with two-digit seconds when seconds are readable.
4,54
